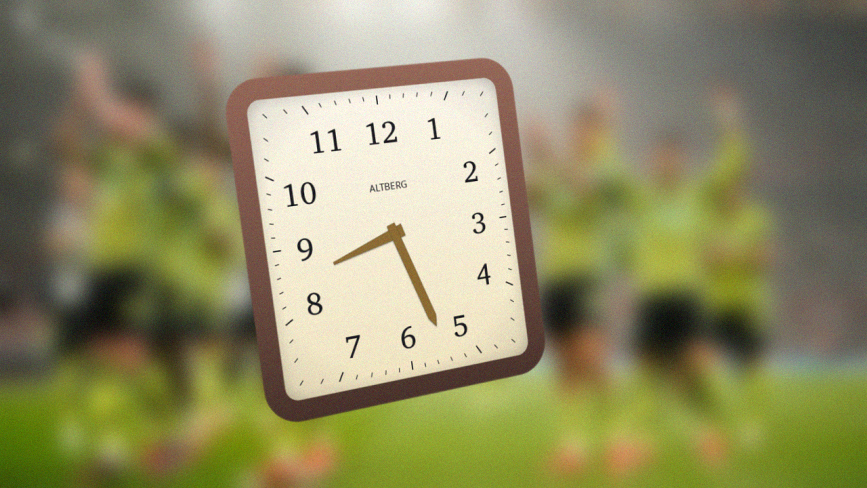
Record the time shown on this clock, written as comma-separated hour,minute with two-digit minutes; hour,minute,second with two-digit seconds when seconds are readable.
8,27
